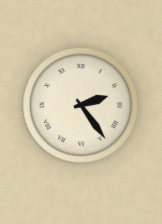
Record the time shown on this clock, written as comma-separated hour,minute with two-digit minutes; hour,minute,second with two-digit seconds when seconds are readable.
2,24
